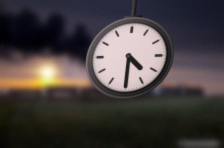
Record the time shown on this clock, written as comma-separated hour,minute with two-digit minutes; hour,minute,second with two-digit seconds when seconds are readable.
4,30
